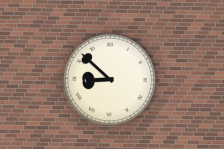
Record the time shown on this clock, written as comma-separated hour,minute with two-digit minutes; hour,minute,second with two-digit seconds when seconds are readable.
8,52
